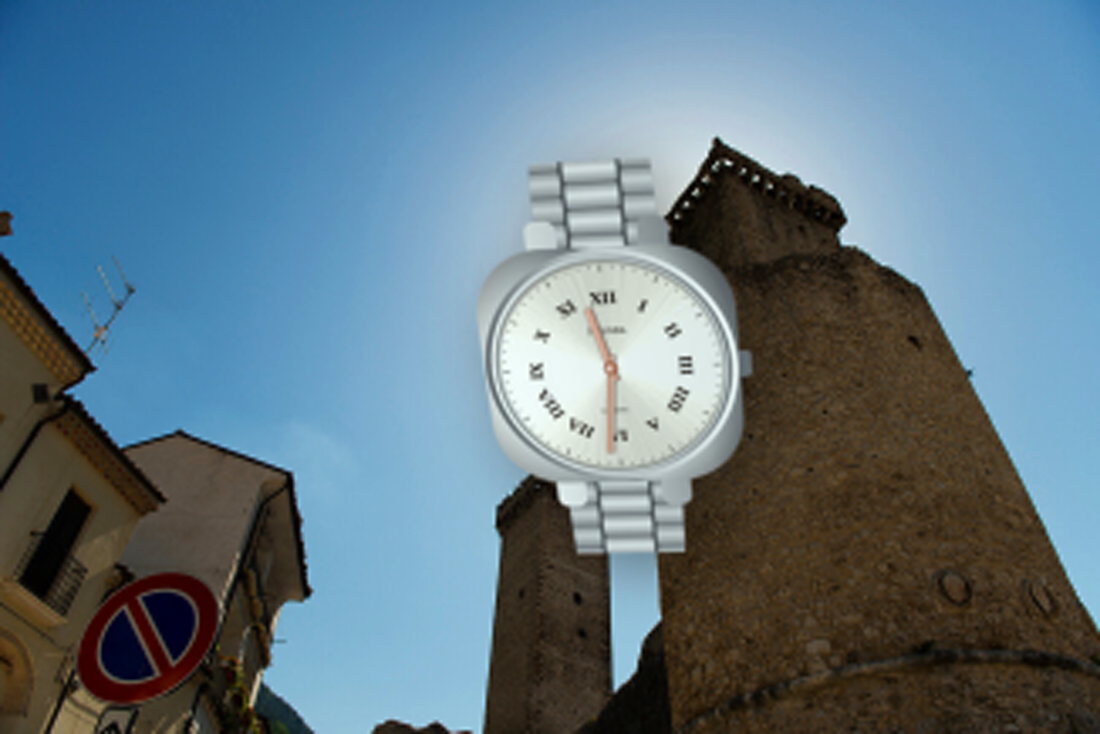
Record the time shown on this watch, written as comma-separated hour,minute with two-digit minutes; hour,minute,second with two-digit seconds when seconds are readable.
11,31
